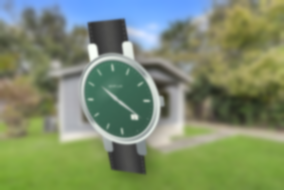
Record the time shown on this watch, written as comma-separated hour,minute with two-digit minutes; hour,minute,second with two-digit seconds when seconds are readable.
10,21
